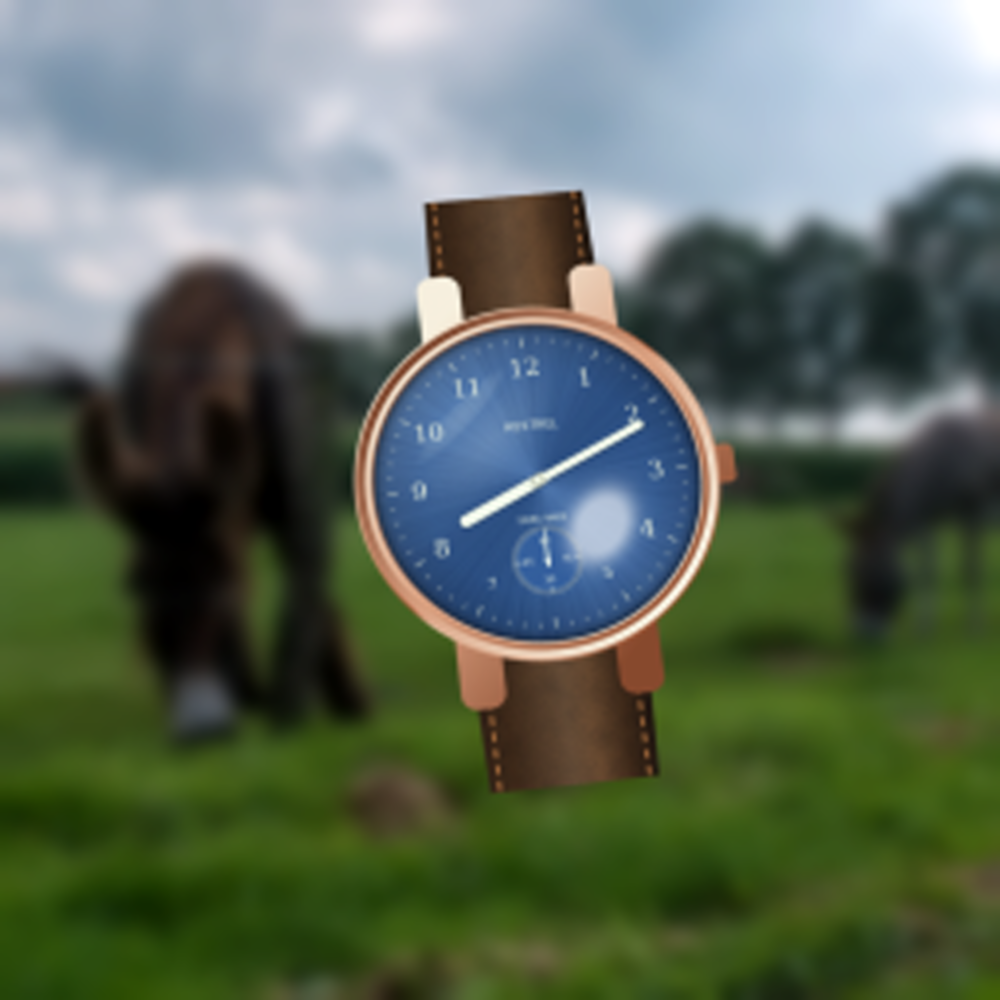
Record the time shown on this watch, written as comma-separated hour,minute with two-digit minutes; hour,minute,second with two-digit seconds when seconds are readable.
8,11
